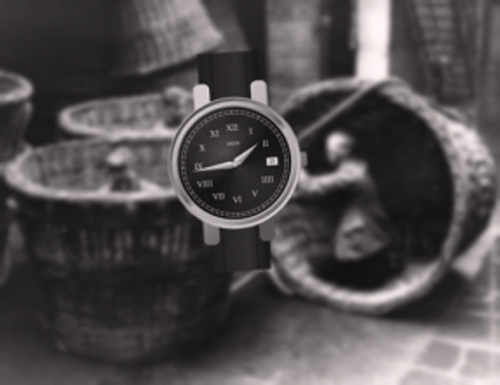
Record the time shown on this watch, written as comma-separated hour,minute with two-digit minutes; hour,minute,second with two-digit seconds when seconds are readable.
1,44
